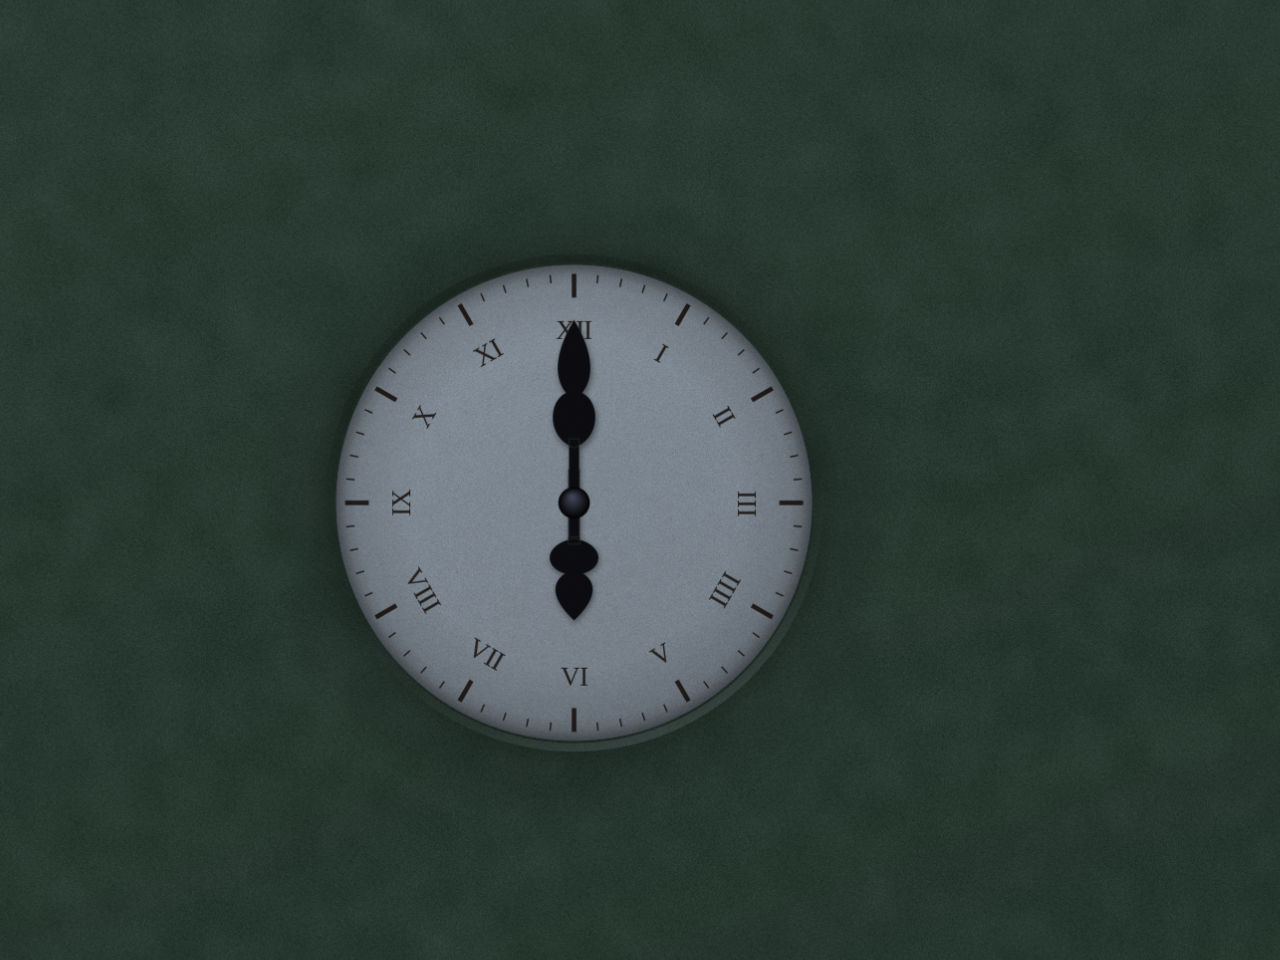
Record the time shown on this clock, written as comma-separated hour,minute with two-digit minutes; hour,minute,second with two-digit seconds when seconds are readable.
6,00
